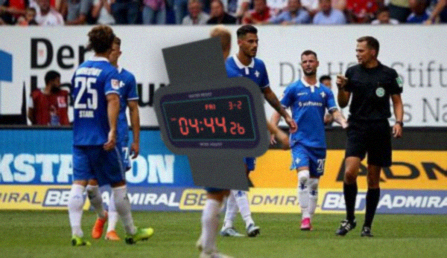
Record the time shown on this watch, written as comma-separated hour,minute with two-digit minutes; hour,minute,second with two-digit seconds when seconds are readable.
4,44,26
